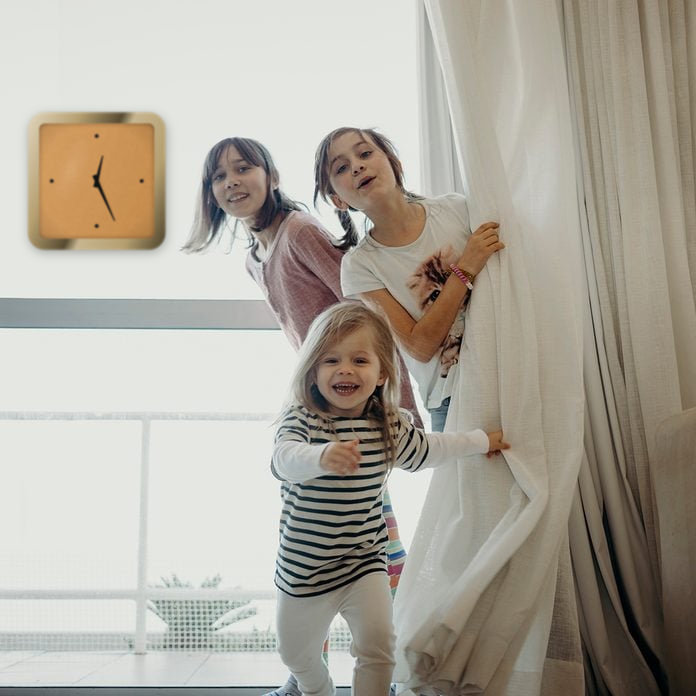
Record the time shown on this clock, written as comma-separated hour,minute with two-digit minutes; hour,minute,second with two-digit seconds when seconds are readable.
12,26
